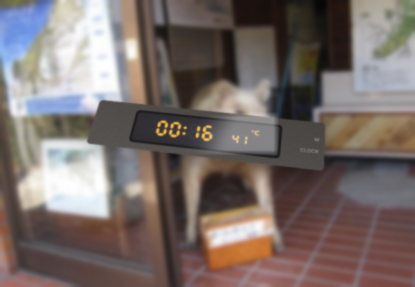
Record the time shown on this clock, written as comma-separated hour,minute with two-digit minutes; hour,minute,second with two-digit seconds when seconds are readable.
0,16
